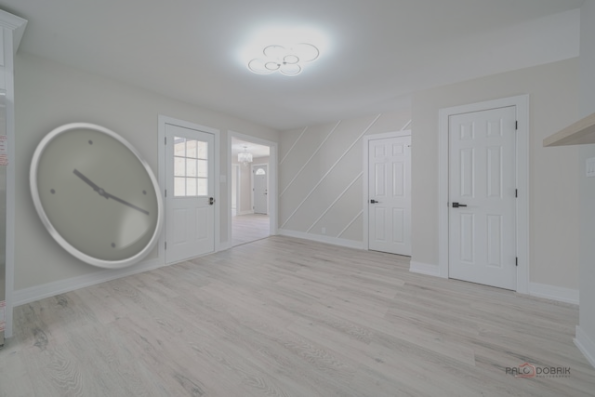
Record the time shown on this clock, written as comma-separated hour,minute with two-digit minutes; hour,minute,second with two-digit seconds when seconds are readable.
10,19
